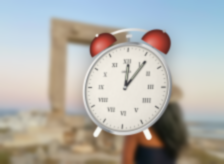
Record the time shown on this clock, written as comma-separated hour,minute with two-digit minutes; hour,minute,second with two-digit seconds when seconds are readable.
12,06
